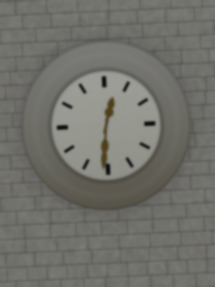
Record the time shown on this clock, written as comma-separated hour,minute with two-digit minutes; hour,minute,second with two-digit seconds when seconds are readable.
12,31
